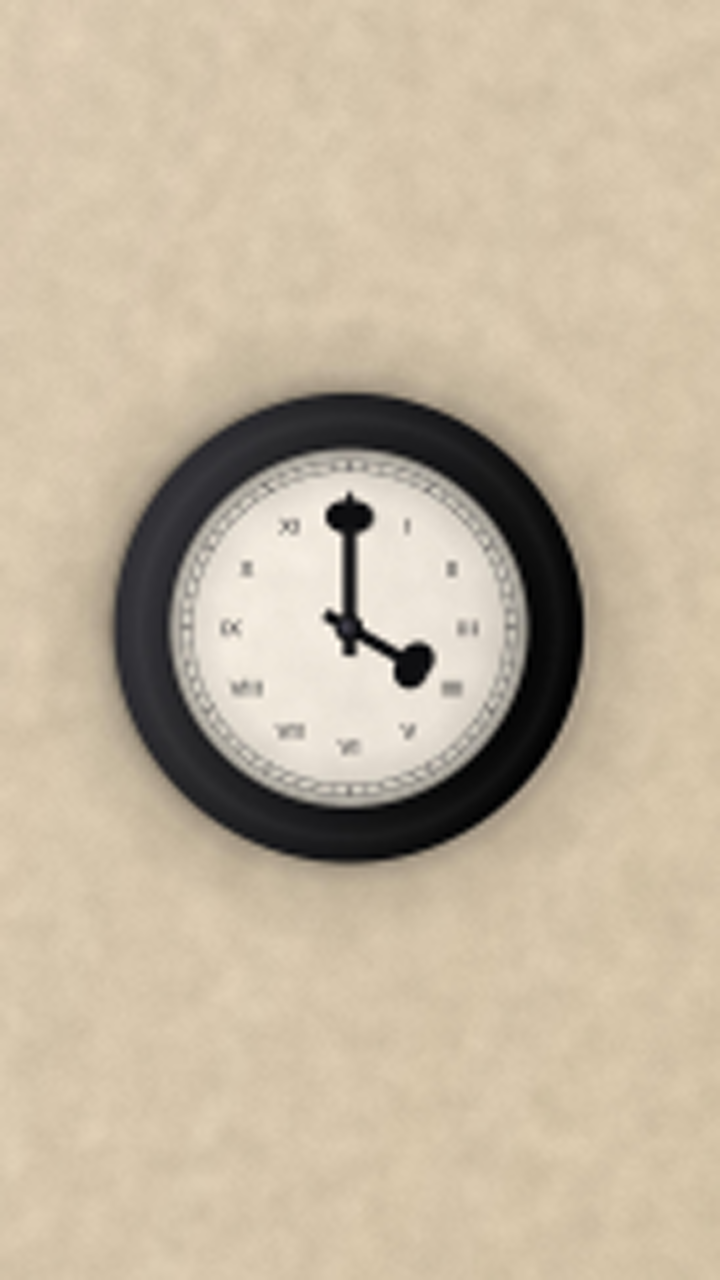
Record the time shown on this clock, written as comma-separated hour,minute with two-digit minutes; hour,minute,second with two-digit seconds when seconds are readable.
4,00
